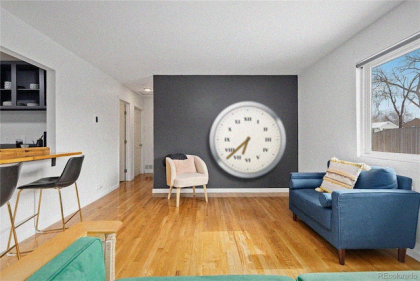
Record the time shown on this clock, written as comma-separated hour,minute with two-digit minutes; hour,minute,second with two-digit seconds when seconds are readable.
6,38
